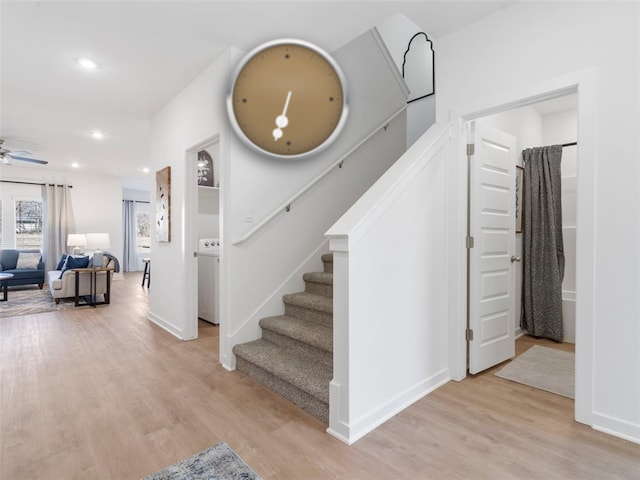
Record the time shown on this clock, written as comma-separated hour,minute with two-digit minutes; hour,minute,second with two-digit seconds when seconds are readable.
6,33
